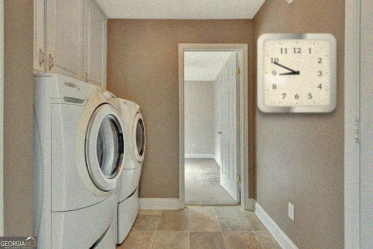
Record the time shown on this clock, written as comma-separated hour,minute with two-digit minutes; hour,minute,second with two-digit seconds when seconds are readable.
8,49
